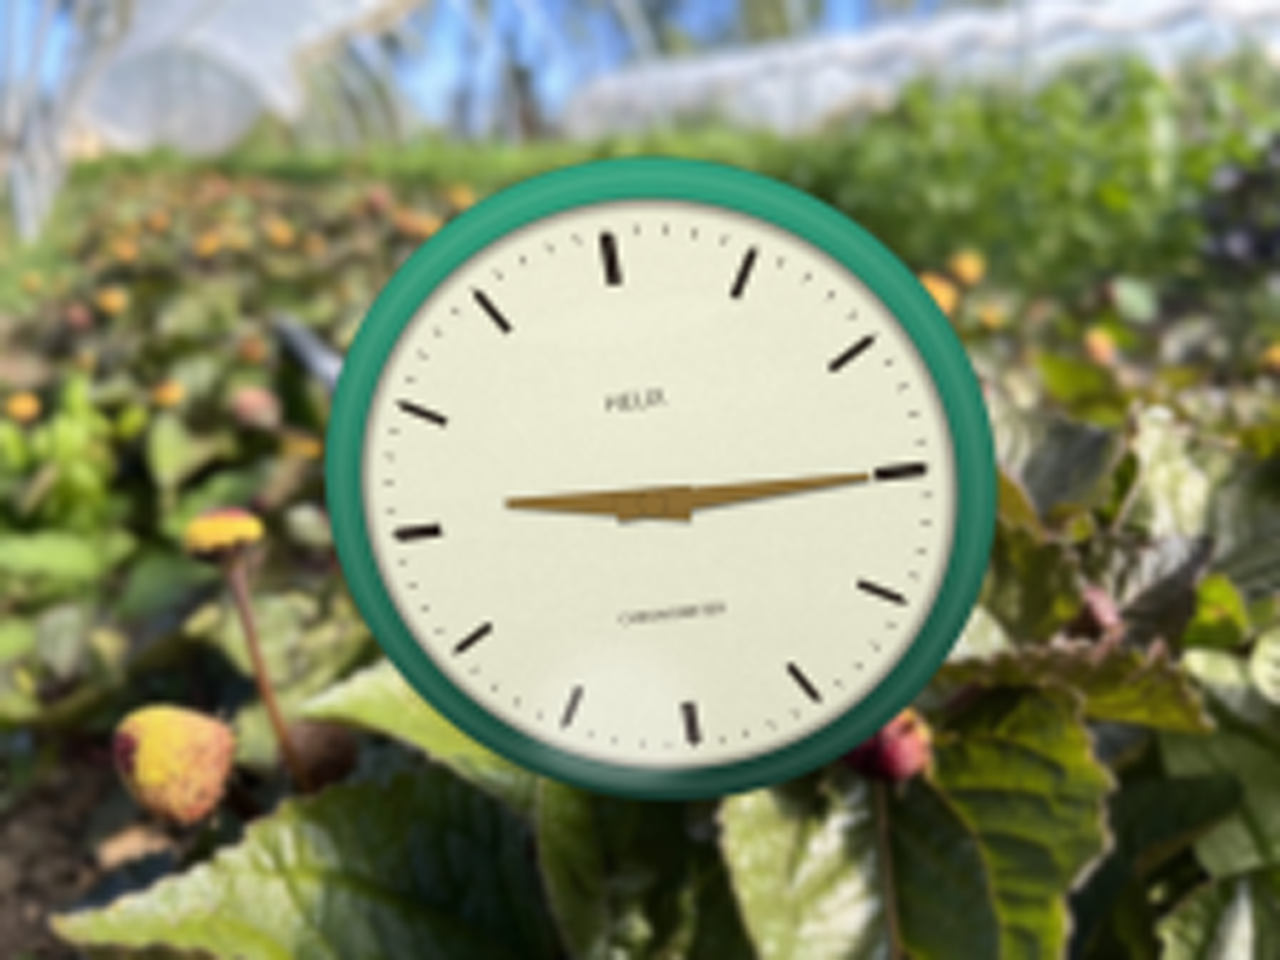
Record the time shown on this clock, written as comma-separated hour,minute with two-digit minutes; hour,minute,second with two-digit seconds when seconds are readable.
9,15
